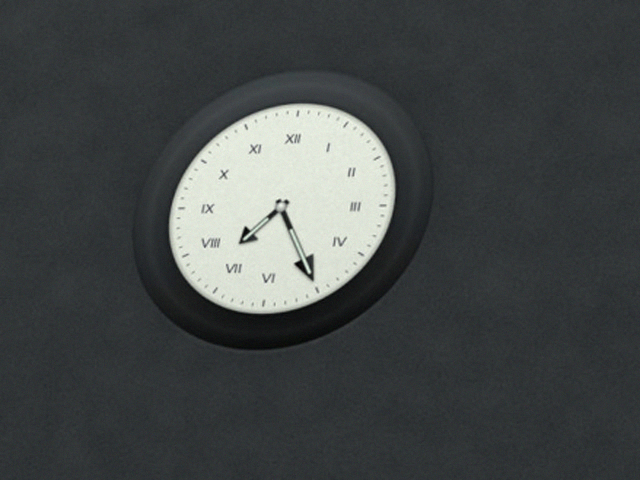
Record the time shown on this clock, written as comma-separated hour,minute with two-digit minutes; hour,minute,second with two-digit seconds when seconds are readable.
7,25
